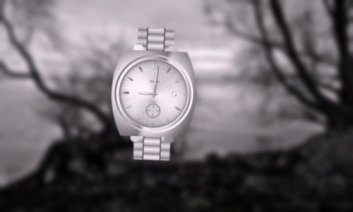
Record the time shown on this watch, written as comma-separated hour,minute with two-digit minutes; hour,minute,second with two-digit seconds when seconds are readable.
9,01
